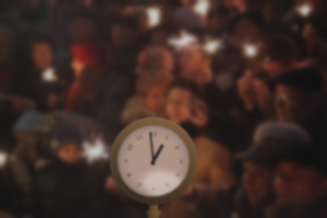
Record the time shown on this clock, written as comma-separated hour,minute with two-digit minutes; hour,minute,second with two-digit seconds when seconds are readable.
12,59
